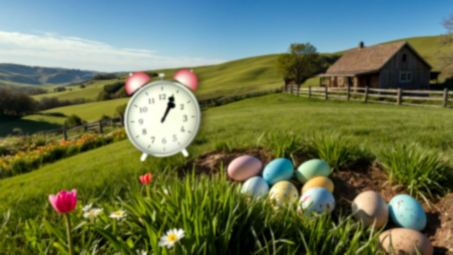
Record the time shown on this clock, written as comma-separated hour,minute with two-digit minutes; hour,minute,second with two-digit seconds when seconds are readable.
1,04
